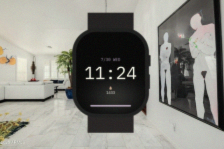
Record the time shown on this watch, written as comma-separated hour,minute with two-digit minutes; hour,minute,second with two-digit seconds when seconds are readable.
11,24
